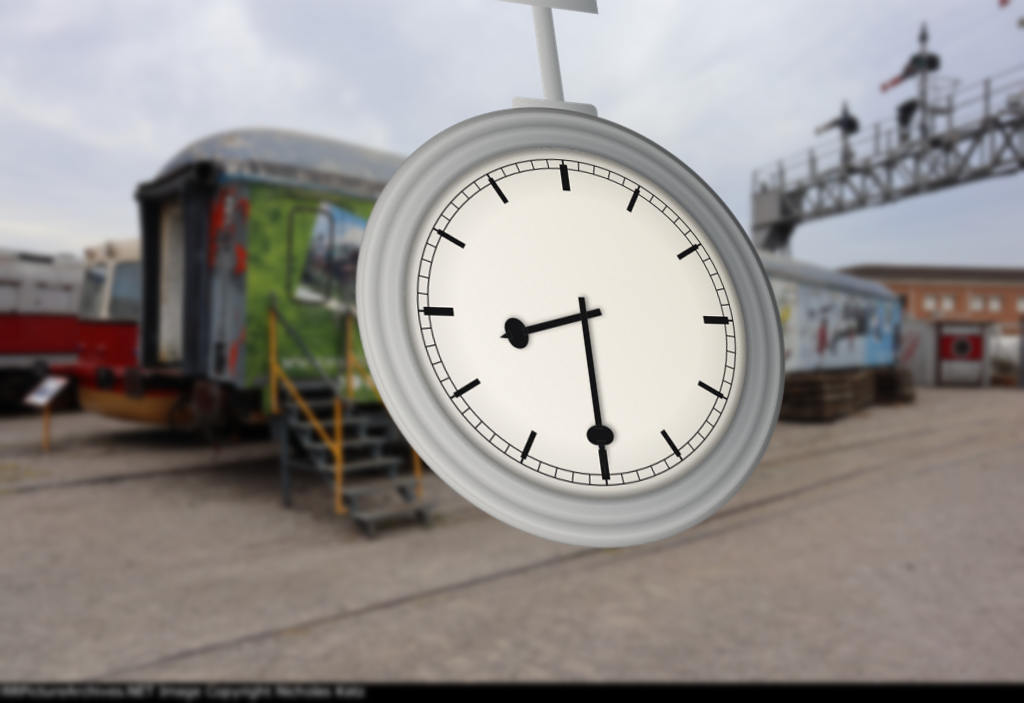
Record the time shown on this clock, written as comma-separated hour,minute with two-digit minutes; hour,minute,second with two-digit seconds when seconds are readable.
8,30
